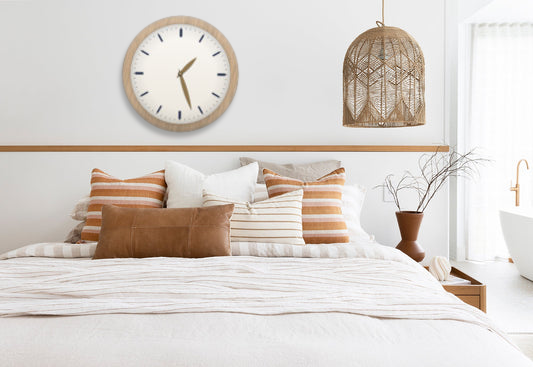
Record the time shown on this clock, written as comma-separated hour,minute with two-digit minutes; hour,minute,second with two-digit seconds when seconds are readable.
1,27
